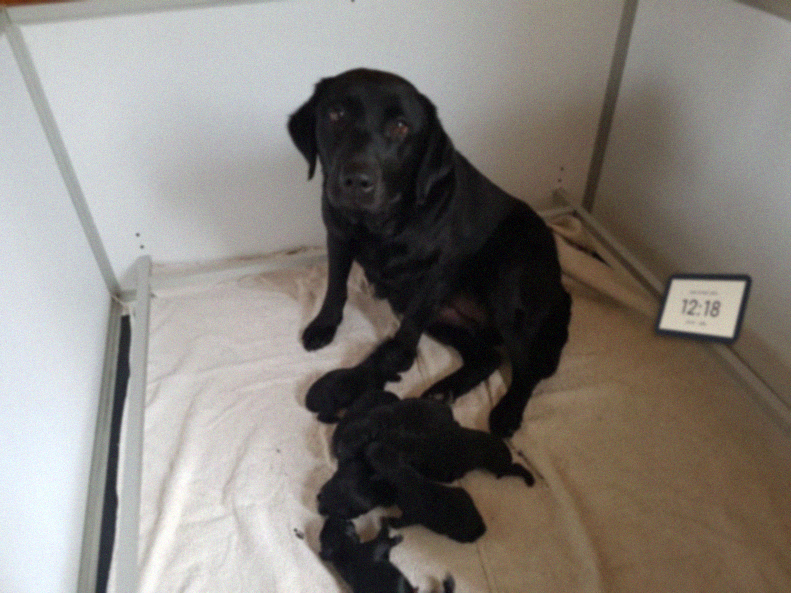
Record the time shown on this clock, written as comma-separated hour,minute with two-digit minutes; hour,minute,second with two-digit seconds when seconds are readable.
12,18
